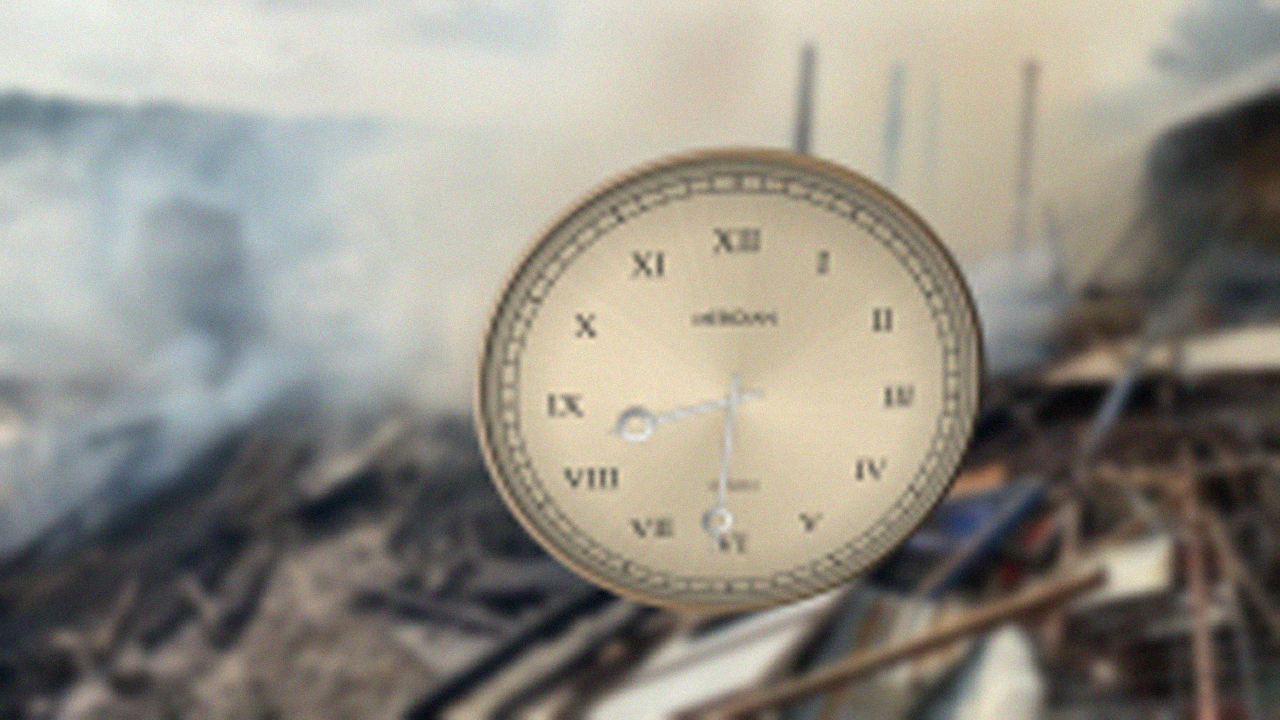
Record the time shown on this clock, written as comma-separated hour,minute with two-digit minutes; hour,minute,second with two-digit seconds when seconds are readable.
8,31
